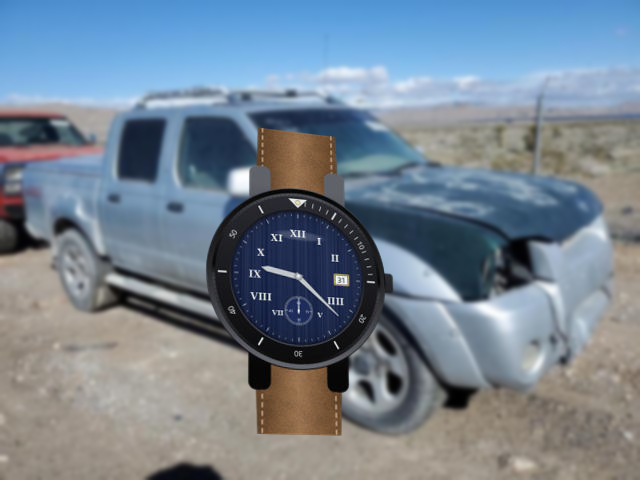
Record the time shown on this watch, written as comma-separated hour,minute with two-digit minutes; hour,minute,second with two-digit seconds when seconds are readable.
9,22
